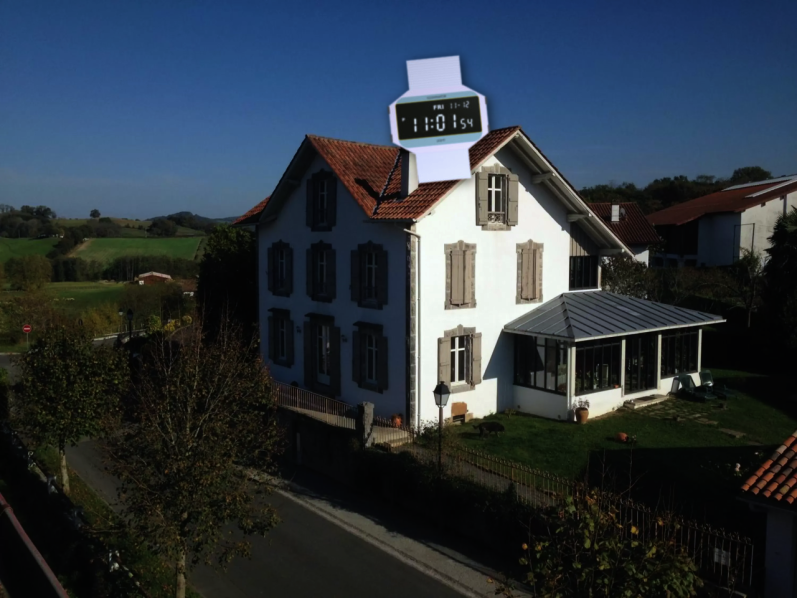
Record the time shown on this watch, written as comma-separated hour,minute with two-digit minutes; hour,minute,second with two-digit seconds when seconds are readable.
11,01,54
